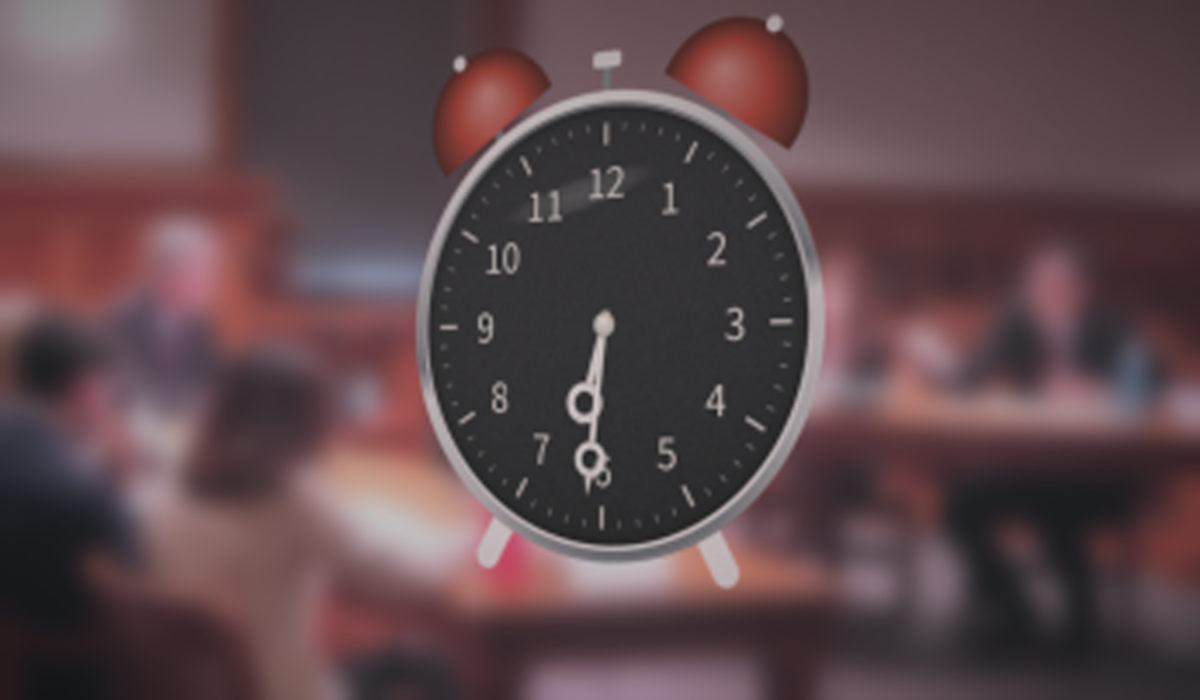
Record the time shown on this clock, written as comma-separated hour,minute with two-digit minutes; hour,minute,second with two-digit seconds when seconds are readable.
6,31
